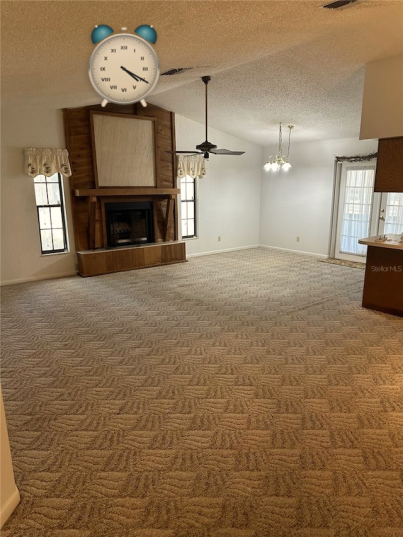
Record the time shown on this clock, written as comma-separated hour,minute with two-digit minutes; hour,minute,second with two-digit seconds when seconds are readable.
4,20
